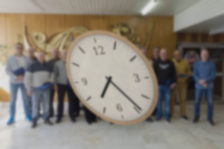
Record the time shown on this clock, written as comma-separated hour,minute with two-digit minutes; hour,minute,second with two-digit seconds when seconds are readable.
7,24
